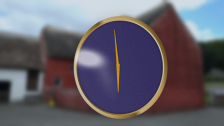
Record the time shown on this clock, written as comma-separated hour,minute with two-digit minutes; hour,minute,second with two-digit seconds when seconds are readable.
5,59
